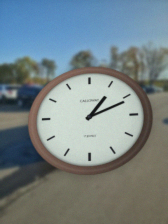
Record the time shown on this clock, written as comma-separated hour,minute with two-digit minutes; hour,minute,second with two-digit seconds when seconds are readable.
1,11
